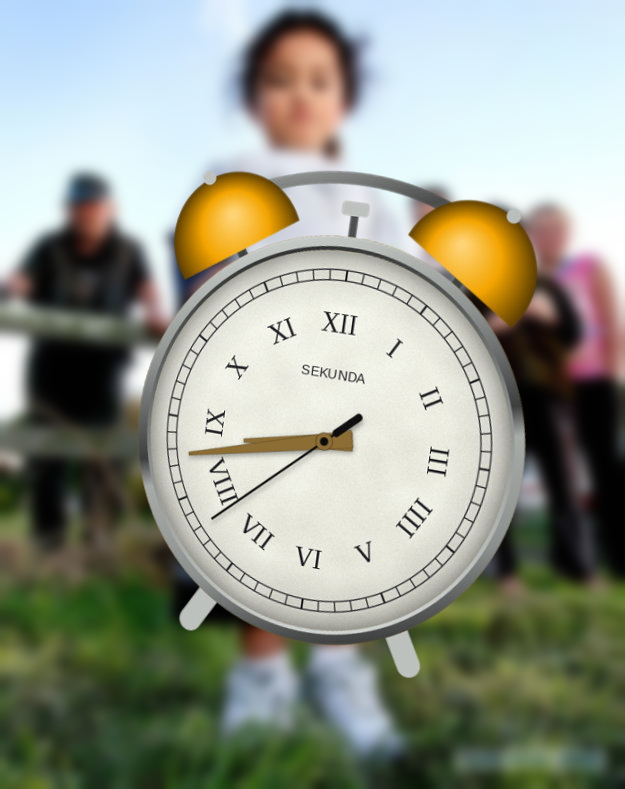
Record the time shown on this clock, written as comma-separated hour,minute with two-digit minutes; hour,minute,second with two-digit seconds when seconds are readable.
8,42,38
